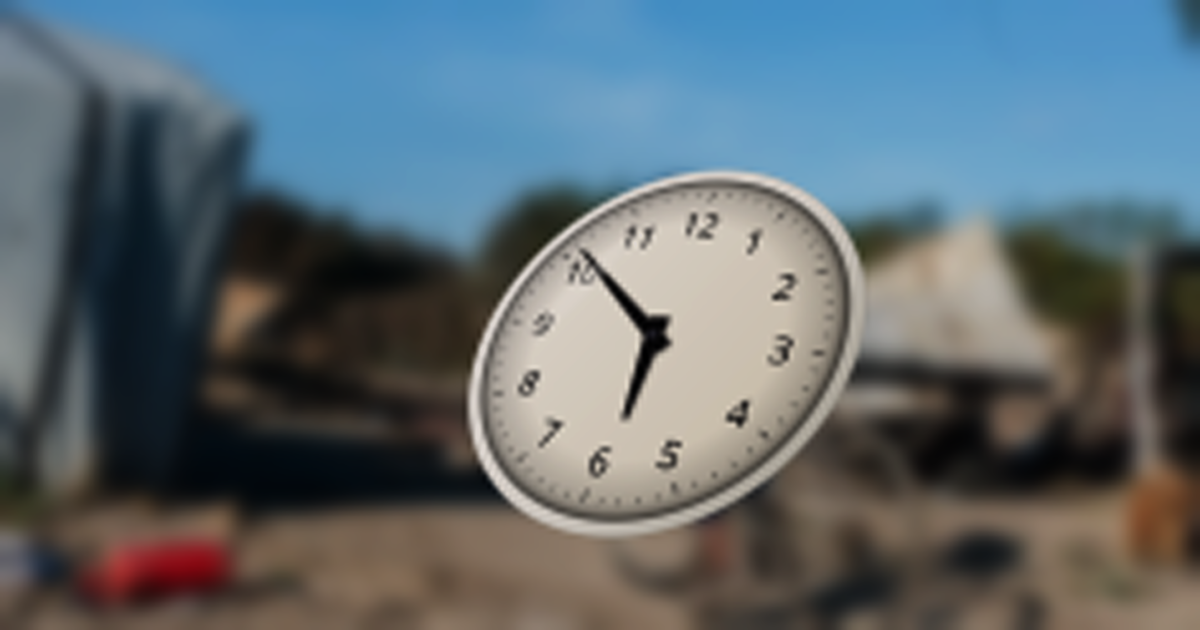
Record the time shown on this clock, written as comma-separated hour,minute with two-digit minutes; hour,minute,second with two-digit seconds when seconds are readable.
5,51
